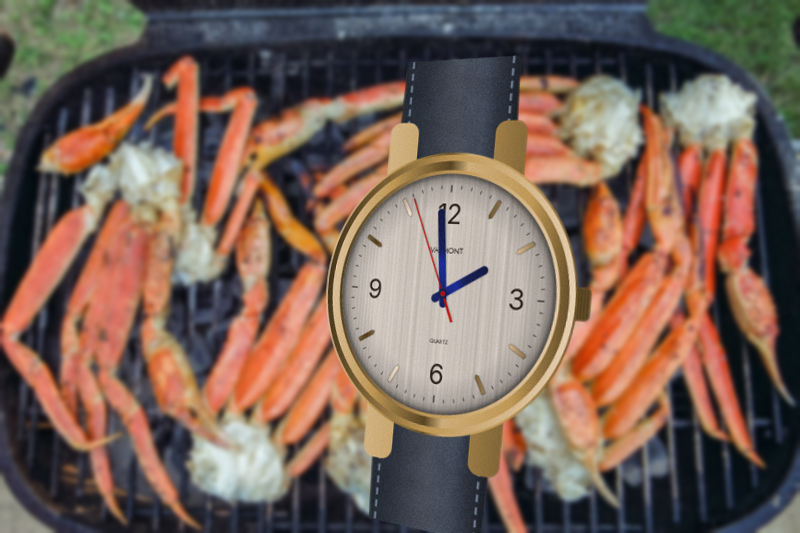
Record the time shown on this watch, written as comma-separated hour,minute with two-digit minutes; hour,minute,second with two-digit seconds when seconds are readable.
1,58,56
